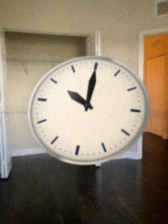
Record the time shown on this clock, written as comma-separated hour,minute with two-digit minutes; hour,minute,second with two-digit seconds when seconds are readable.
10,00
